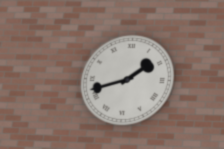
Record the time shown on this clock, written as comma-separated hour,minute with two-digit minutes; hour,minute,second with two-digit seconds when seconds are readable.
1,42
